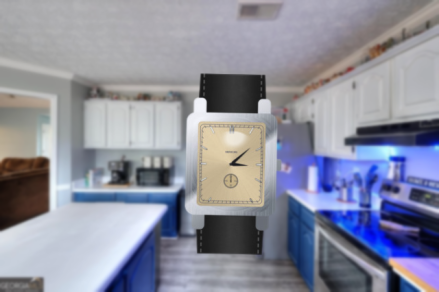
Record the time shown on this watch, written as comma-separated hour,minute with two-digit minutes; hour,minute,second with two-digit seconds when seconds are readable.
3,08
